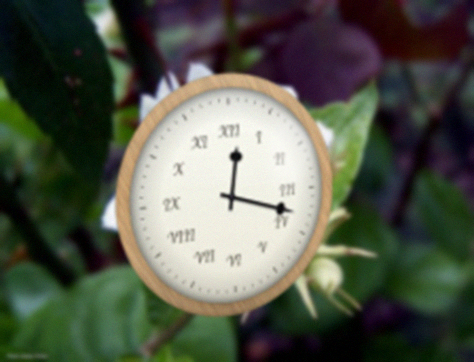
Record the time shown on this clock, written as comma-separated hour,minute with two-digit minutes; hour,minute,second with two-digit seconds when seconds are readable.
12,18
